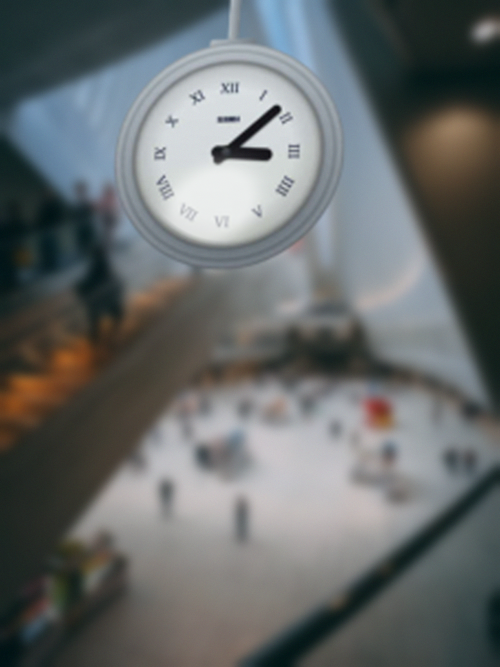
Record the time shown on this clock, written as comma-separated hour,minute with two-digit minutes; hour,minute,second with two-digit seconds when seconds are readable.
3,08
